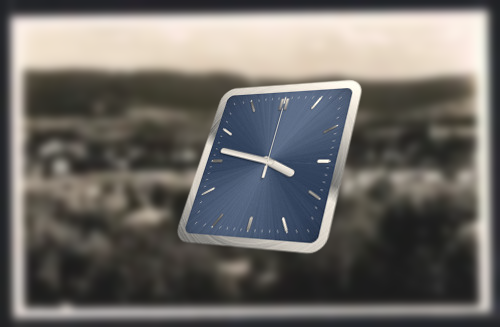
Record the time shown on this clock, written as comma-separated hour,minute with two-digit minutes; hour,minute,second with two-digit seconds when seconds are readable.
3,47,00
